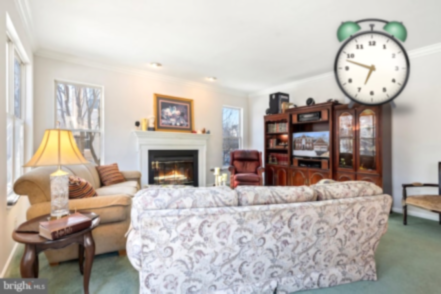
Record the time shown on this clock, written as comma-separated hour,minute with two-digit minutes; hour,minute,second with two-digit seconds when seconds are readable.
6,48
